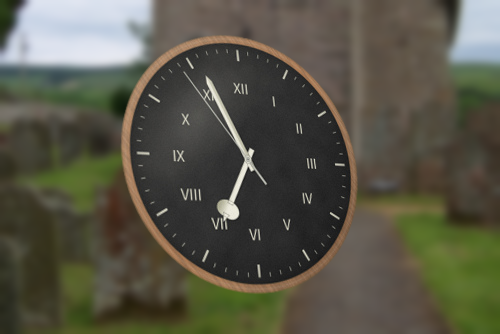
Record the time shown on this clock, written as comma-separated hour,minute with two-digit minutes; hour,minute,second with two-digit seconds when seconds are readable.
6,55,54
